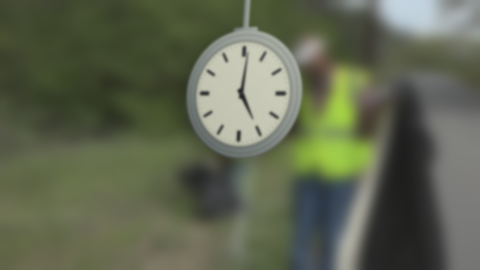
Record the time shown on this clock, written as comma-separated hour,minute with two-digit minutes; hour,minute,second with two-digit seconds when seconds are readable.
5,01
